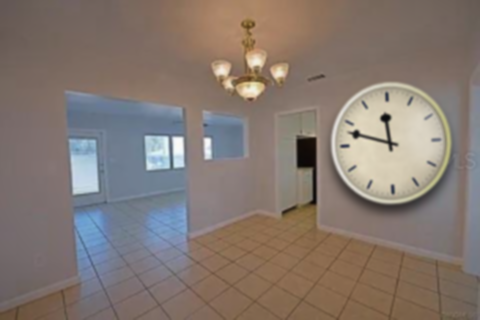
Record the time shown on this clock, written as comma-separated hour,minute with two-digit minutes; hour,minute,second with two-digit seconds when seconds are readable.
11,48
